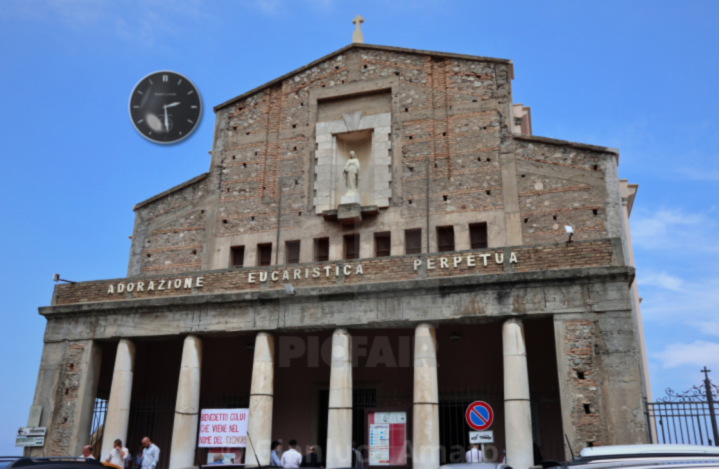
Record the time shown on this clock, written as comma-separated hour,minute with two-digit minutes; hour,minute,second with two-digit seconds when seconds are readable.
2,29
